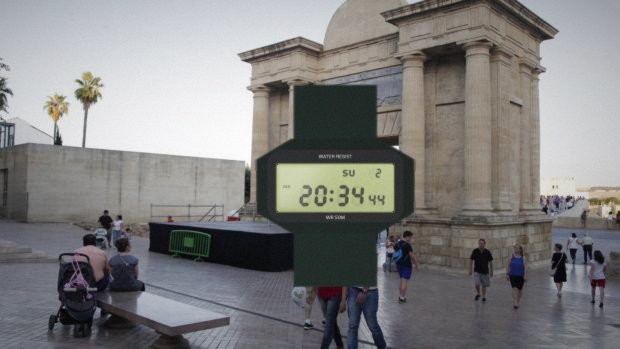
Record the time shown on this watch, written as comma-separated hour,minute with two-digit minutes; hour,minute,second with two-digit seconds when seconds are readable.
20,34,44
